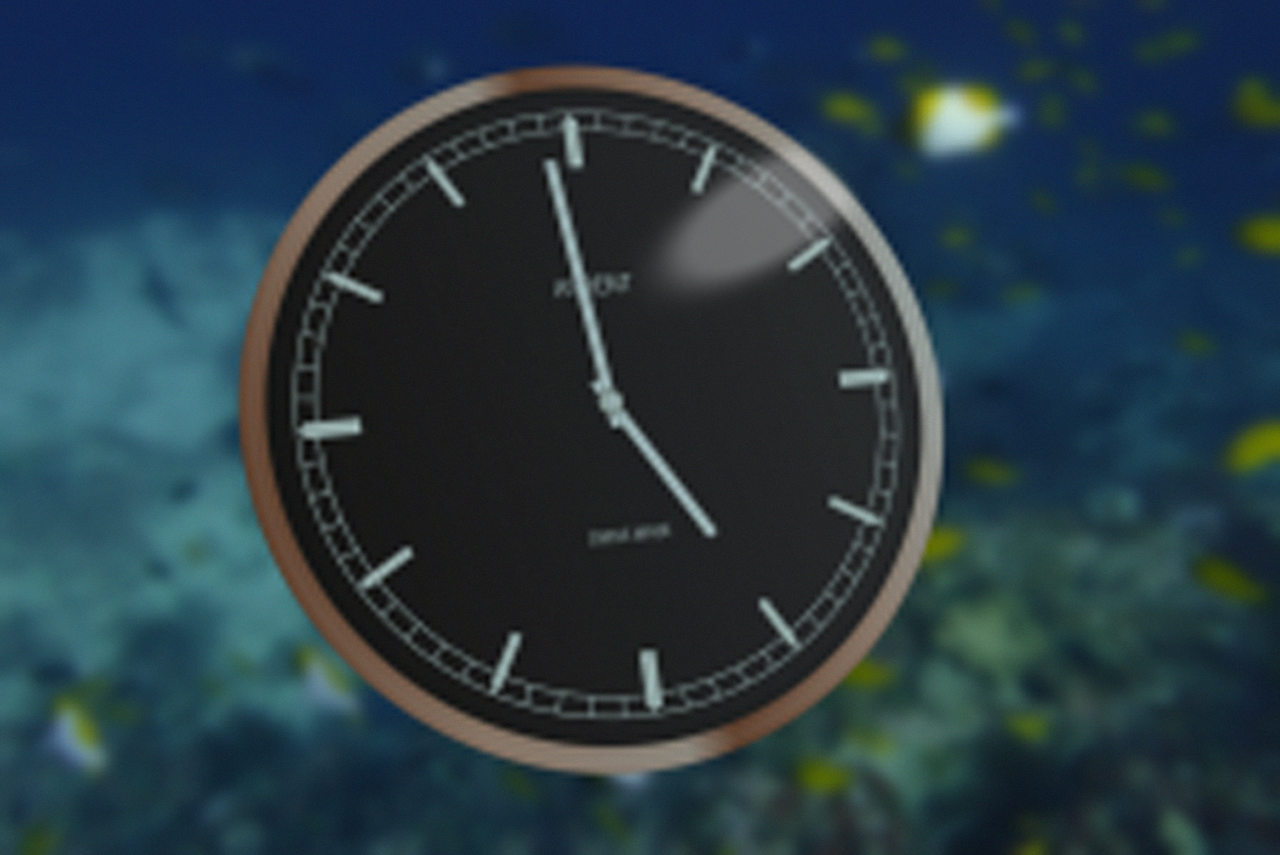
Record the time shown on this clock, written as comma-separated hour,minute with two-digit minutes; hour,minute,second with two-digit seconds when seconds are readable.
4,59
